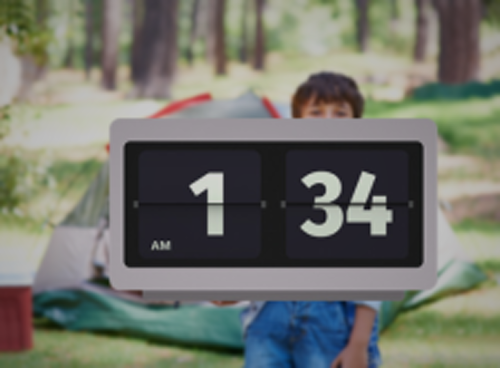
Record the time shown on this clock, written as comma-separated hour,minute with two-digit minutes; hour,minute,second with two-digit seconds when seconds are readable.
1,34
